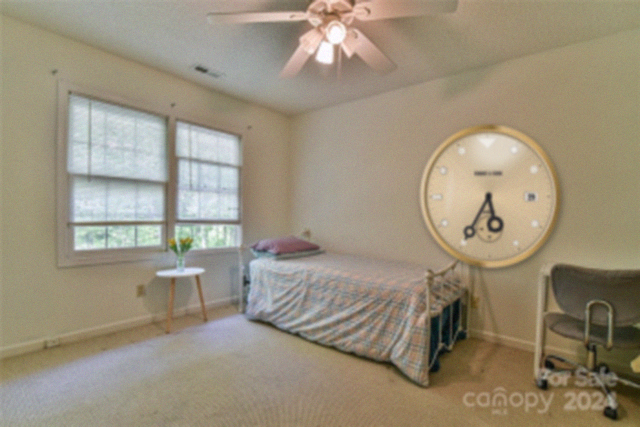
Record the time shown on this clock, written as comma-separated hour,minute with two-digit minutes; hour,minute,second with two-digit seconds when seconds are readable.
5,35
